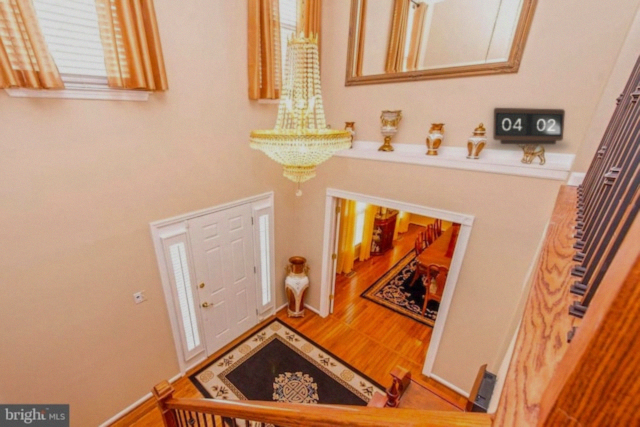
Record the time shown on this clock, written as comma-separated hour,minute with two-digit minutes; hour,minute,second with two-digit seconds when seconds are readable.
4,02
